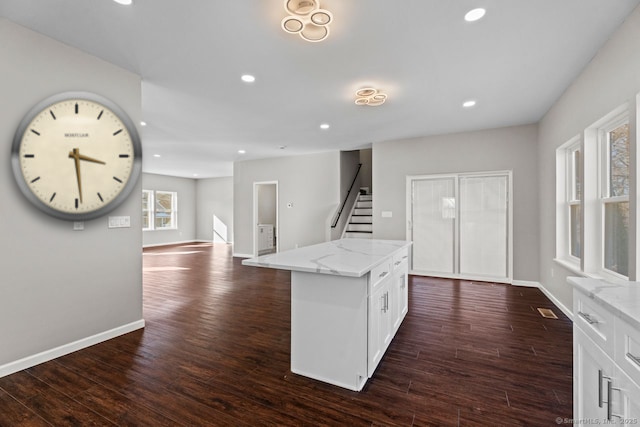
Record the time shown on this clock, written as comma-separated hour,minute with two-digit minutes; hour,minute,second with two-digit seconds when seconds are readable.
3,29
